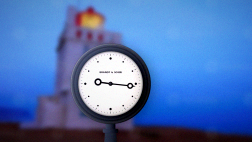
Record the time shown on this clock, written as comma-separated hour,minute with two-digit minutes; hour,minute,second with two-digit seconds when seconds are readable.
9,16
